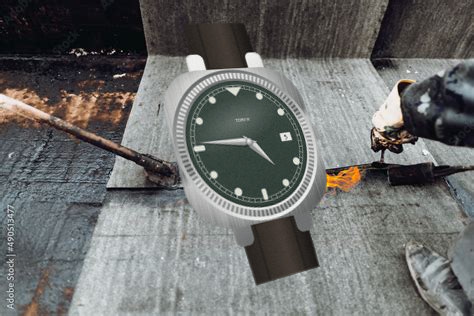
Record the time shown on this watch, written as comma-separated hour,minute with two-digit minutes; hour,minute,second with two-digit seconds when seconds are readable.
4,46
